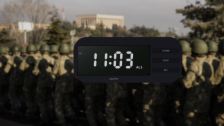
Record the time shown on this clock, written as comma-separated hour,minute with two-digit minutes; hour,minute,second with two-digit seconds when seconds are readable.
11,03
